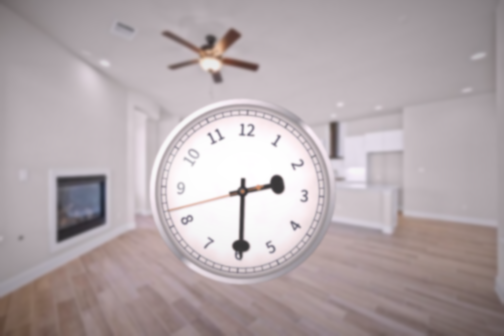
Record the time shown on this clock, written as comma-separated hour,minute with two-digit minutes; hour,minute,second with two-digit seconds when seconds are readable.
2,29,42
